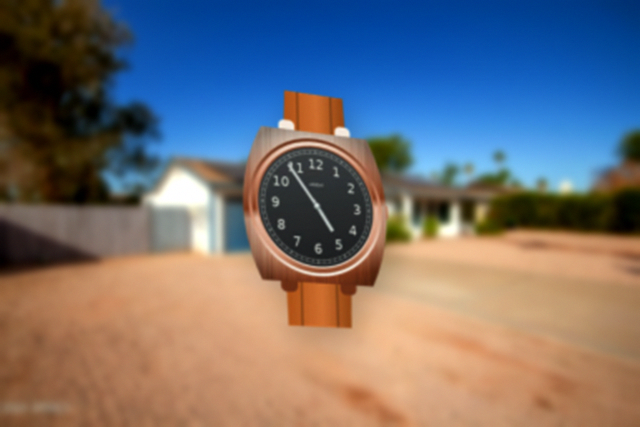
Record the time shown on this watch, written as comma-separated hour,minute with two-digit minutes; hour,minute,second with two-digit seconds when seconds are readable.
4,54
